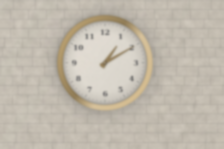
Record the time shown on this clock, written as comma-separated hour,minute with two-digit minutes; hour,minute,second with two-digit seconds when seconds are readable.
1,10
